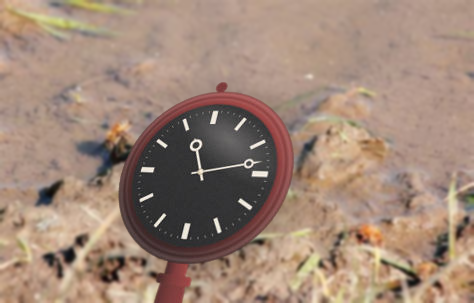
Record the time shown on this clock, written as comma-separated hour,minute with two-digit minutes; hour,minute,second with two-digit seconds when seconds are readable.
11,13
